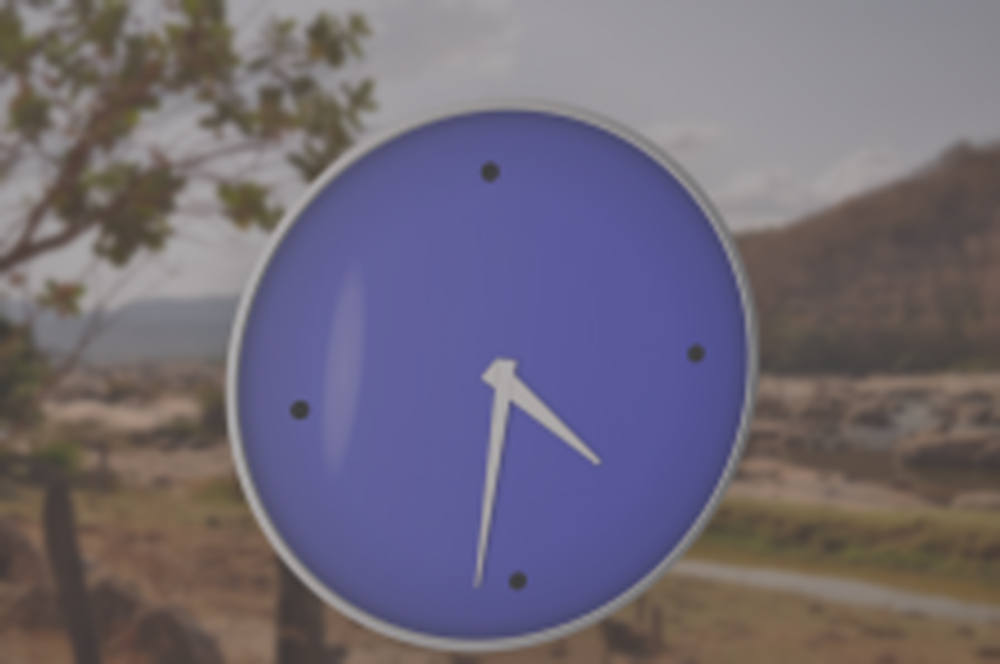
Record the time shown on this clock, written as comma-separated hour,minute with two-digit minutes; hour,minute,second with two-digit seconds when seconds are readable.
4,32
